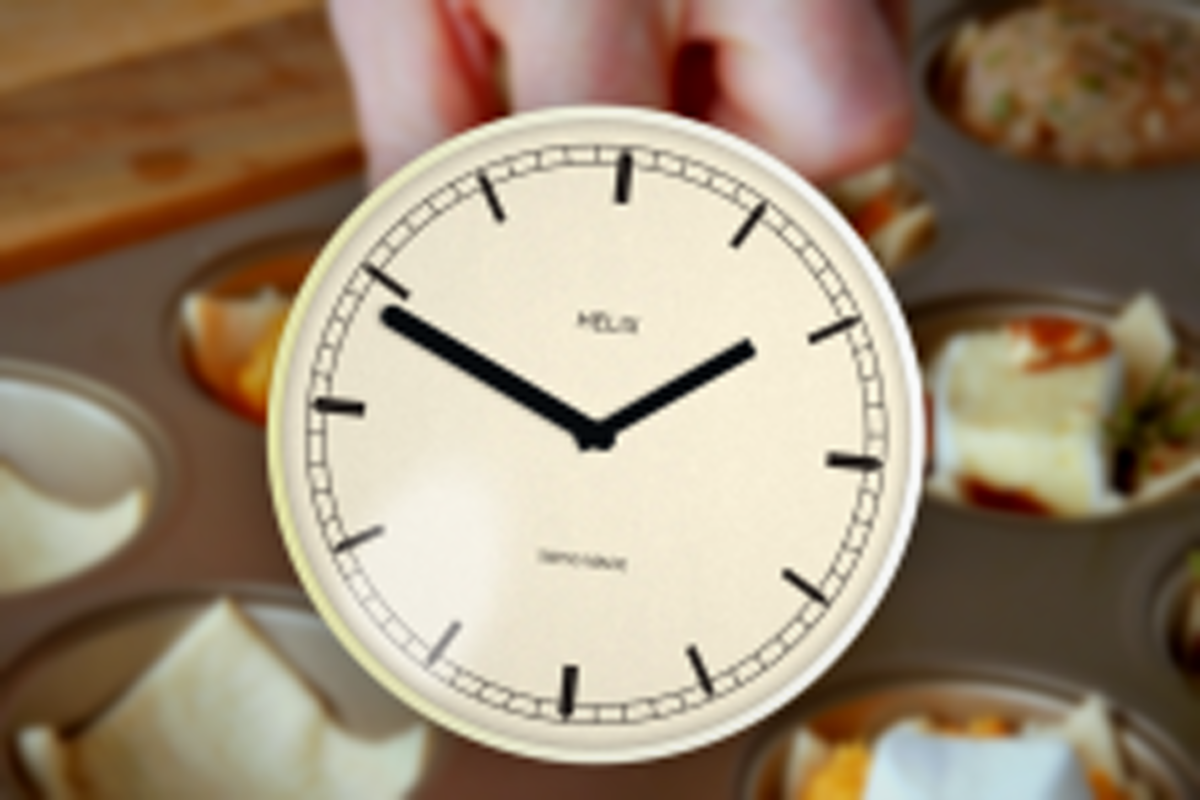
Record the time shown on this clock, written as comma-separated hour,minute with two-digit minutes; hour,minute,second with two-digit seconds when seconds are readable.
1,49
